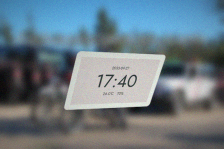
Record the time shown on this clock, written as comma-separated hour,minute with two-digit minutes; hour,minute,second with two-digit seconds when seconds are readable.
17,40
